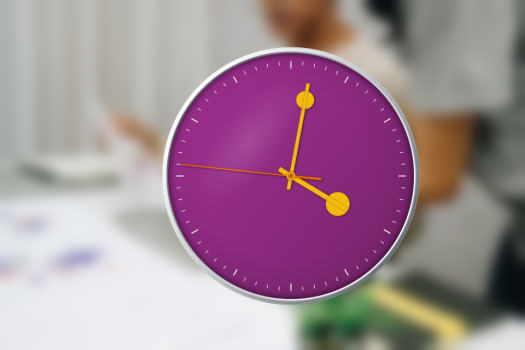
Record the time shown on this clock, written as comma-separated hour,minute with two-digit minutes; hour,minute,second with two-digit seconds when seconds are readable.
4,01,46
